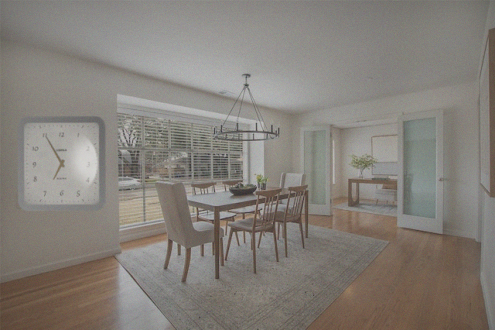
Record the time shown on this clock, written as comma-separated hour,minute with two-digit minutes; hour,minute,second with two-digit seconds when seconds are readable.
6,55
